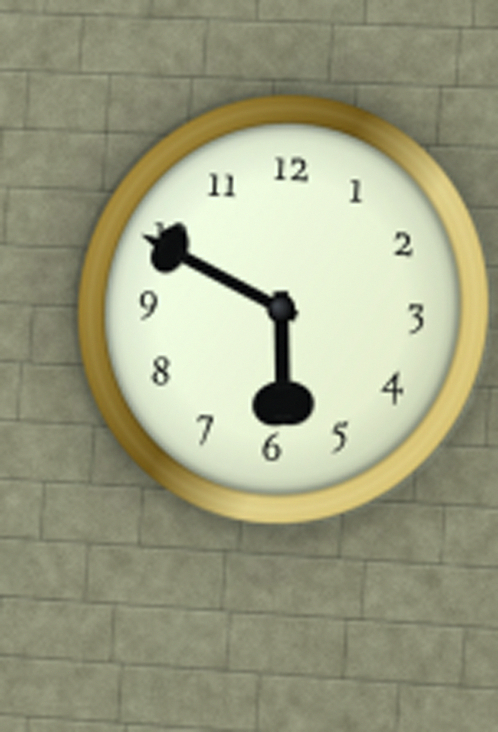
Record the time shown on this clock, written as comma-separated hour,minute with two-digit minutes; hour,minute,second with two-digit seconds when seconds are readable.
5,49
